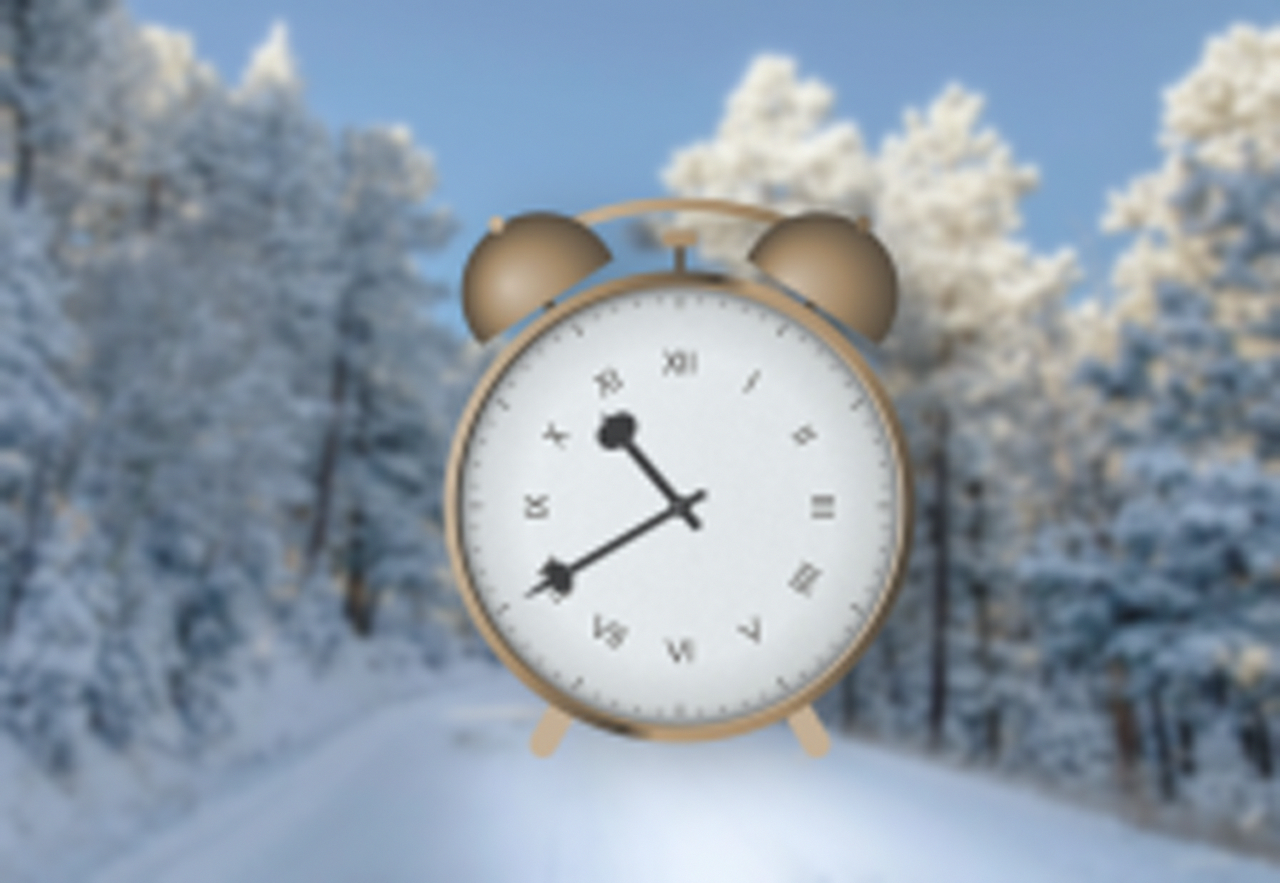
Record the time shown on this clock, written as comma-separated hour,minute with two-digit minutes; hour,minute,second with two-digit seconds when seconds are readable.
10,40
